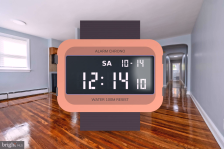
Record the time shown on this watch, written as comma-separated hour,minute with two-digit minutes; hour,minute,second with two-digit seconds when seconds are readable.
12,14,10
